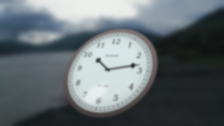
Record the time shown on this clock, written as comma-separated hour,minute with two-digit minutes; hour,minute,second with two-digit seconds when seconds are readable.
10,13
